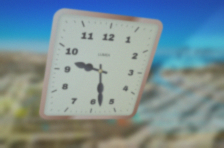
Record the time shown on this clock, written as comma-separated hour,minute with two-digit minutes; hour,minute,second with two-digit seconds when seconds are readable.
9,28
